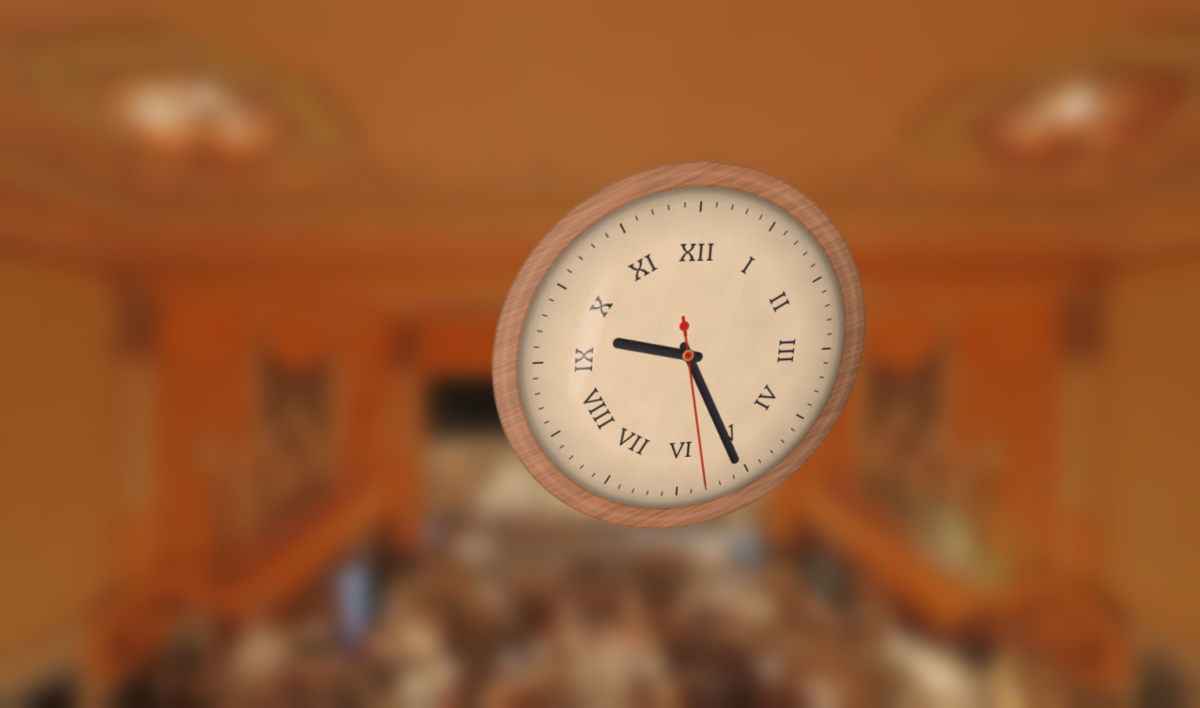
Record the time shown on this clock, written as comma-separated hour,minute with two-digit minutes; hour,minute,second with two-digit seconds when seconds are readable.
9,25,28
